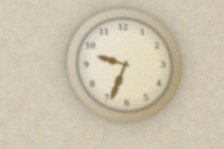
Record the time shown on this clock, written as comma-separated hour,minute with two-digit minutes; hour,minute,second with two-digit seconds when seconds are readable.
9,34
